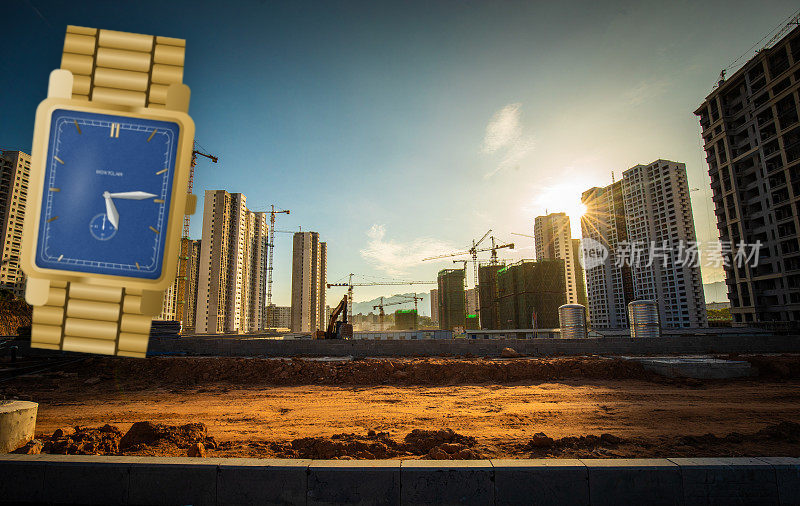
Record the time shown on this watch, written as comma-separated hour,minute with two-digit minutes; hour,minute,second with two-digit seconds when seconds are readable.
5,14
